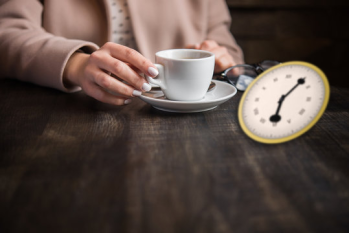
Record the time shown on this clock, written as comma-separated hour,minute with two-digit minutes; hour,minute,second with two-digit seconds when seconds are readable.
6,06
